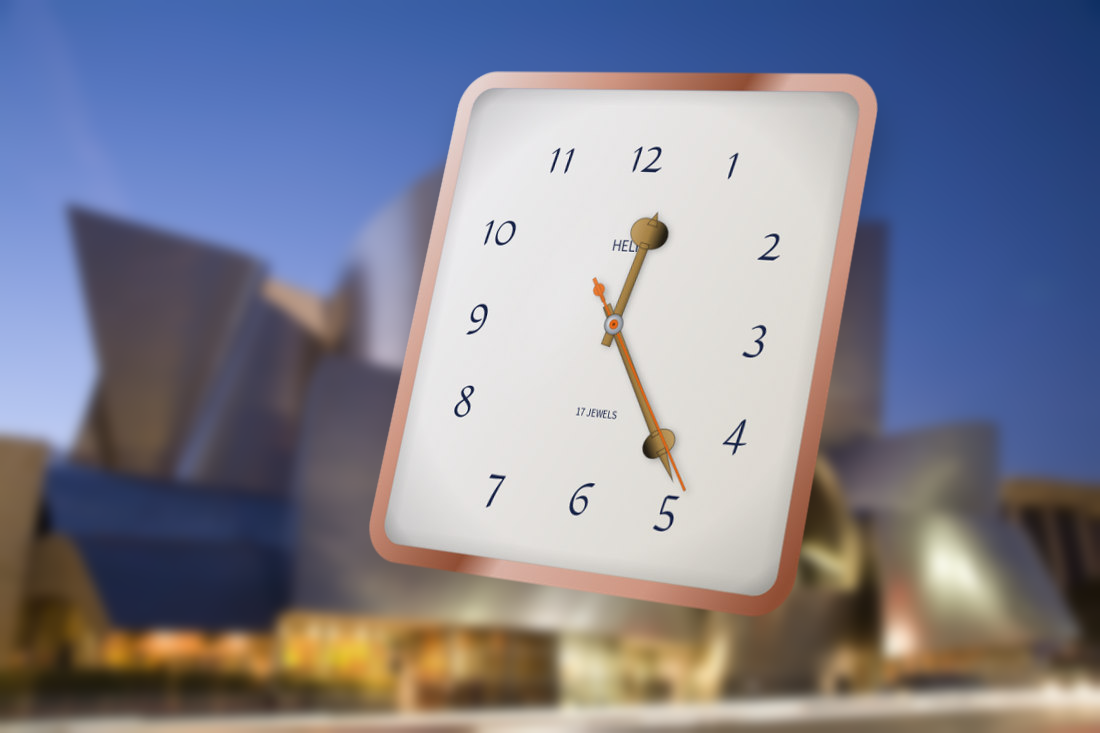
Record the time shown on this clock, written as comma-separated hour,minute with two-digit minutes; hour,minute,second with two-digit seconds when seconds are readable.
12,24,24
